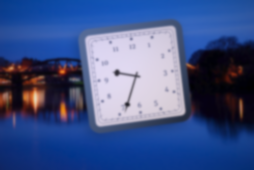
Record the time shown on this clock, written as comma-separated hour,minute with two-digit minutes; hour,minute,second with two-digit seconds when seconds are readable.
9,34
